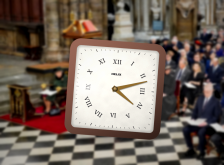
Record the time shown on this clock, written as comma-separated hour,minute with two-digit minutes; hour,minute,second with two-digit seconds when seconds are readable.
4,12
